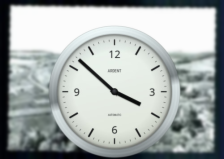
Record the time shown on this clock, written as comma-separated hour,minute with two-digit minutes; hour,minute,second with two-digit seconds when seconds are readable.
3,52
